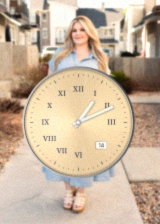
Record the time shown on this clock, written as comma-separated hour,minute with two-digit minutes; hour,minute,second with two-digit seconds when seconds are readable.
1,11
